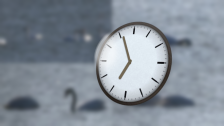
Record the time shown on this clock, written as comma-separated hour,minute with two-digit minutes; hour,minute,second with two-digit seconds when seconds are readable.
6,56
